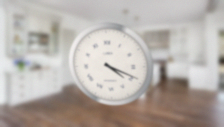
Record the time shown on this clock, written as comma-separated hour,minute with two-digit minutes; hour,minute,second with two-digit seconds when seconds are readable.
4,19
